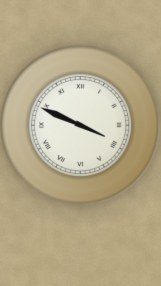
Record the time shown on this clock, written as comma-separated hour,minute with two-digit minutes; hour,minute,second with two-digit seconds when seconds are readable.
3,49
